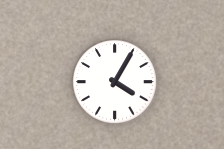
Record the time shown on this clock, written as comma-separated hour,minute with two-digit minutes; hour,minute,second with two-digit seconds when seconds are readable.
4,05
